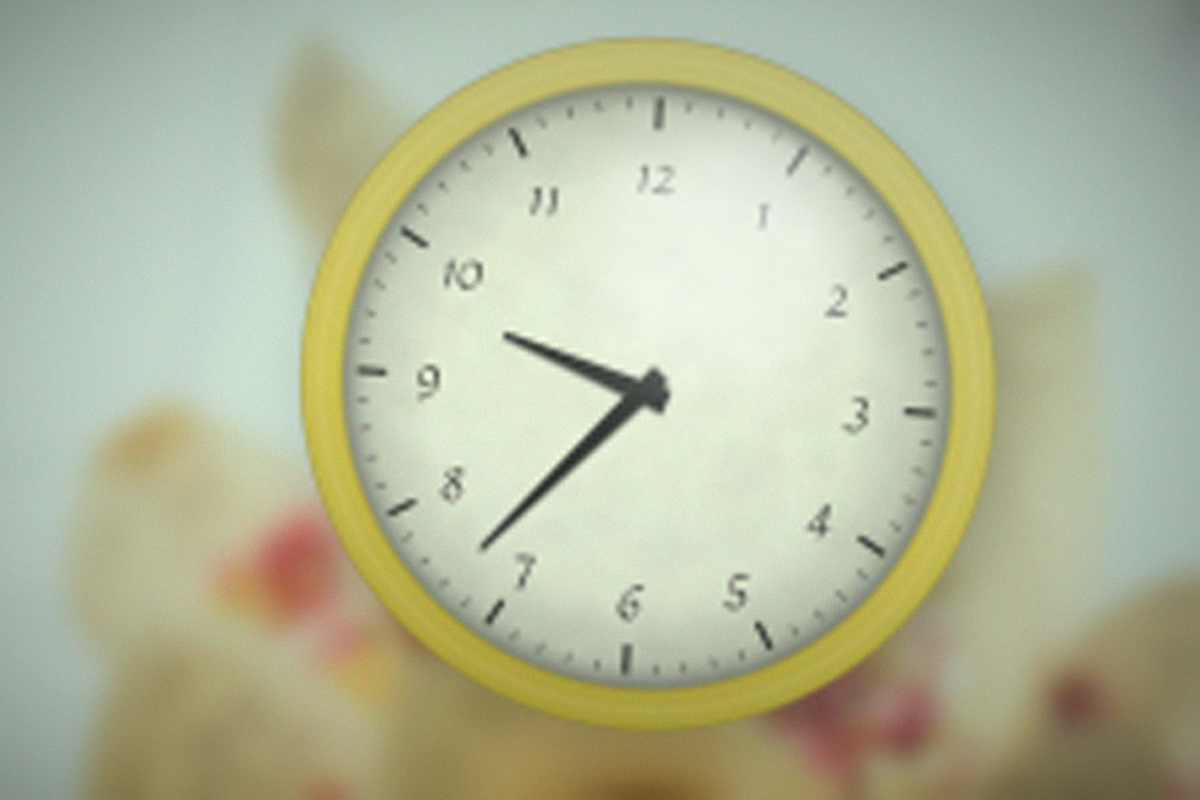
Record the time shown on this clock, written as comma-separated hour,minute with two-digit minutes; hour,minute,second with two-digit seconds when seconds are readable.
9,37
